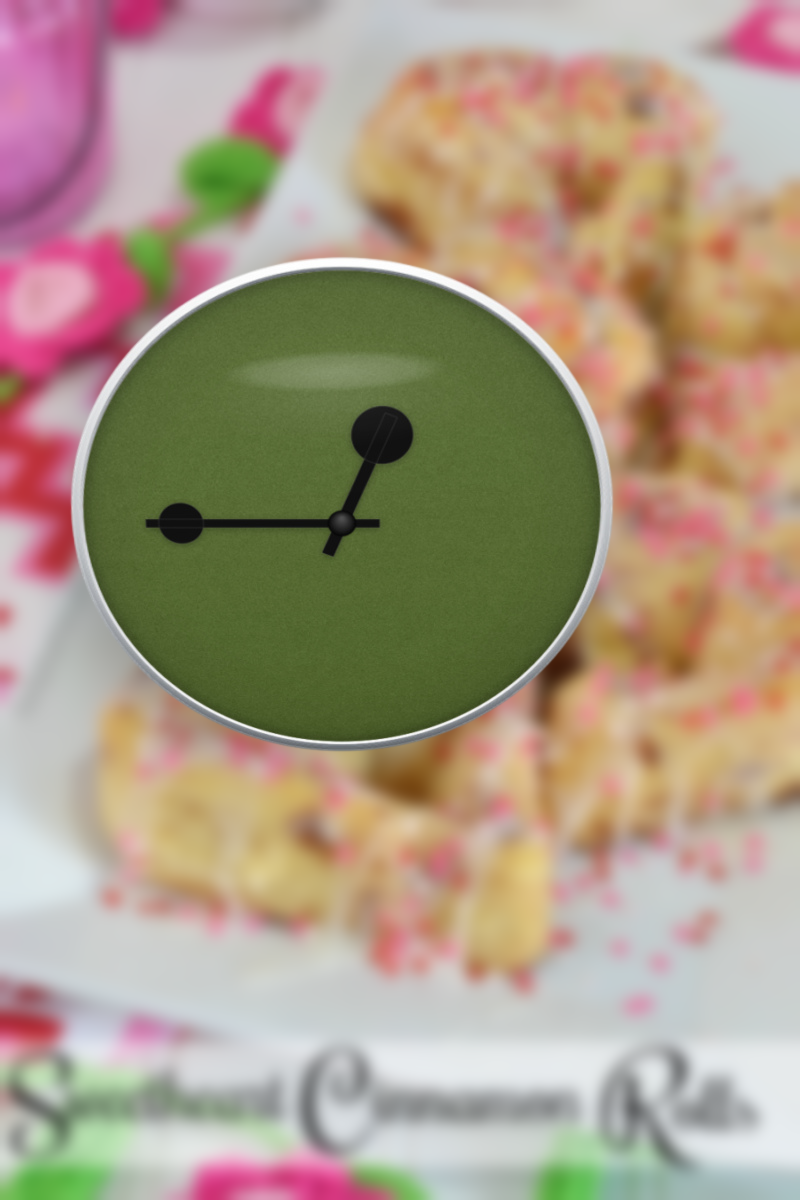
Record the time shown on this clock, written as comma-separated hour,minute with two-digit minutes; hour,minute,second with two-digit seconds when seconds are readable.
12,45
